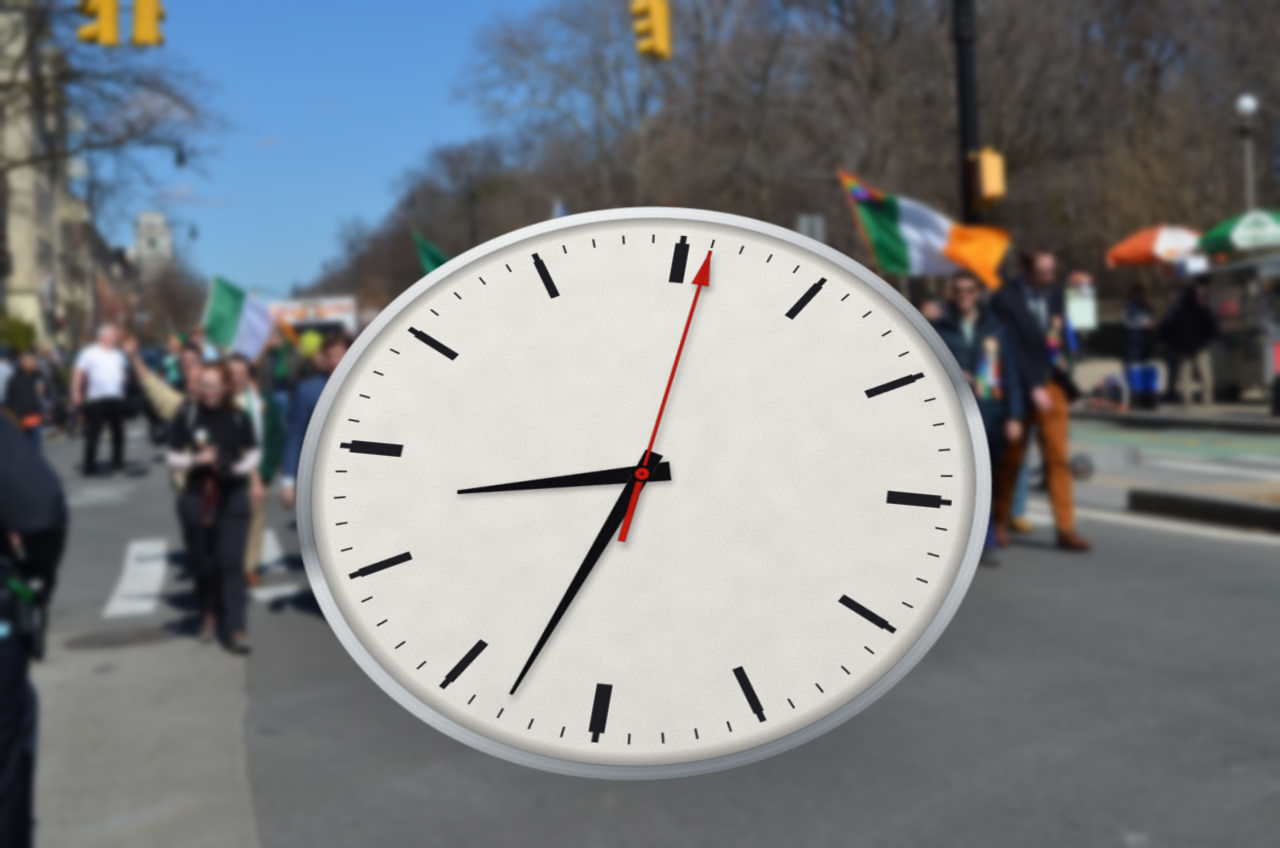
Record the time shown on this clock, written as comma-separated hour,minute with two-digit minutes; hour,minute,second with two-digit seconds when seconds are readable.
8,33,01
